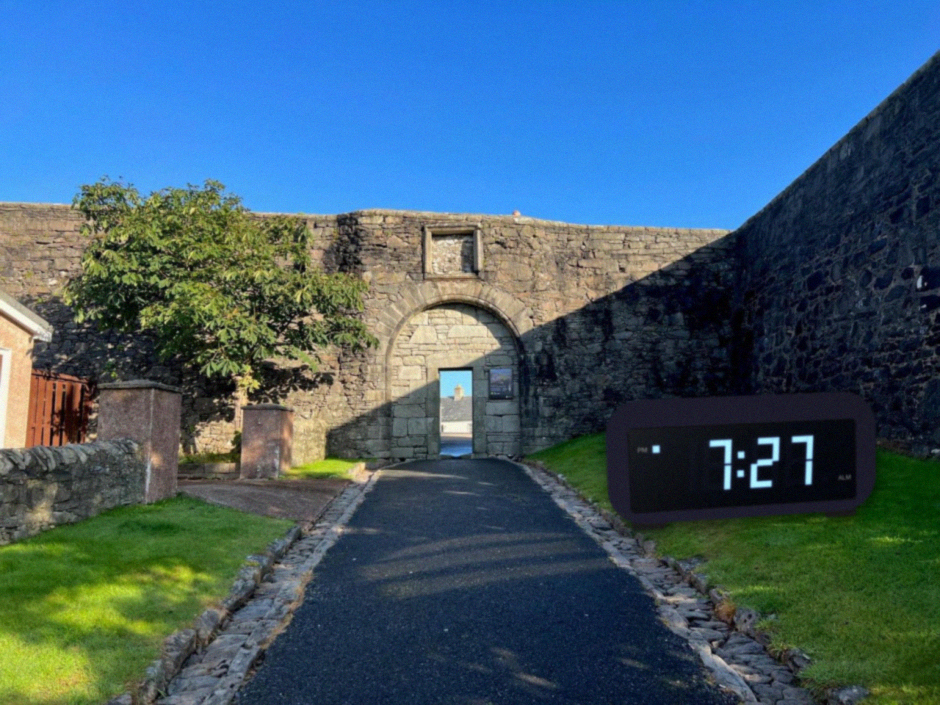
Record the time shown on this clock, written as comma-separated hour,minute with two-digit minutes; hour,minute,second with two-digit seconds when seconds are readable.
7,27
